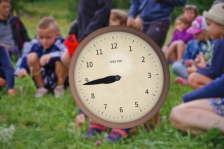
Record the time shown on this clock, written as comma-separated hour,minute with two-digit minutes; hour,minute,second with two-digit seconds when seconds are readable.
8,44
